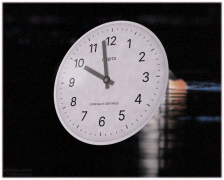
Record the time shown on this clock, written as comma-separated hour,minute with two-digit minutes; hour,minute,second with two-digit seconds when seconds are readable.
9,58
